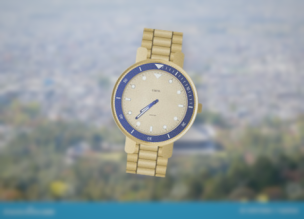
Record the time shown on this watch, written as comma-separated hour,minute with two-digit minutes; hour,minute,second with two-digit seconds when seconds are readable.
7,37
